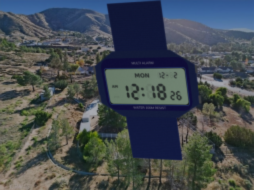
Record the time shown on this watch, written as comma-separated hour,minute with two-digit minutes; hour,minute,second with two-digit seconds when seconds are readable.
12,18,26
